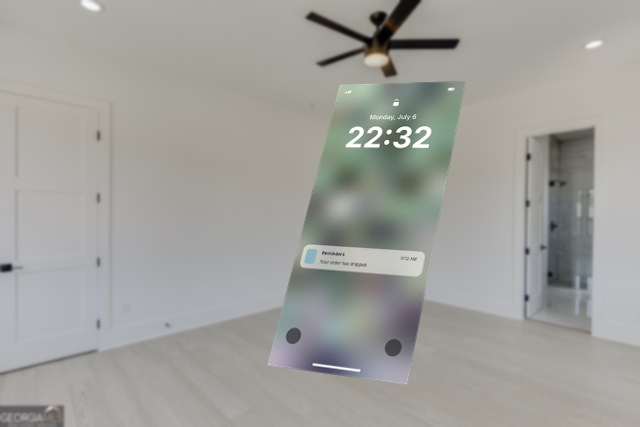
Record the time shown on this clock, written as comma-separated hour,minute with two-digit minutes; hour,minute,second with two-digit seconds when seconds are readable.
22,32
